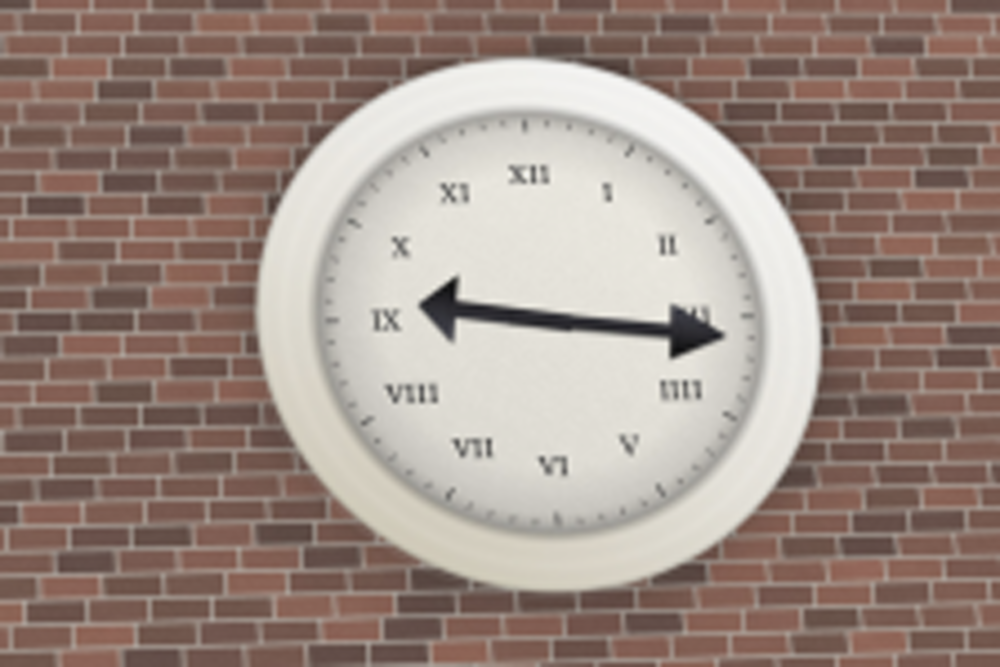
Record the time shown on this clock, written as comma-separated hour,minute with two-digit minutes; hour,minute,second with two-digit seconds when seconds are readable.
9,16
